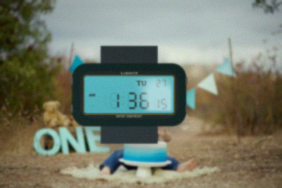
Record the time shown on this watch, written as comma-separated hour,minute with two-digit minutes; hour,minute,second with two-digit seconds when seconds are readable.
1,36,15
